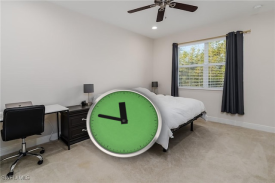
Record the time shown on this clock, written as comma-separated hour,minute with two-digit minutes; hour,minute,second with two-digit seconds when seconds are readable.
11,47
